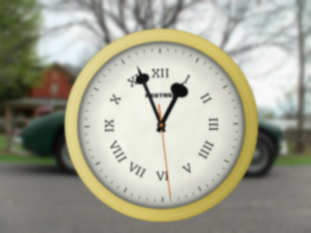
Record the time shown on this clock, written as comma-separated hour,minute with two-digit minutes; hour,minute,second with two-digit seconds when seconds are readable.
12,56,29
